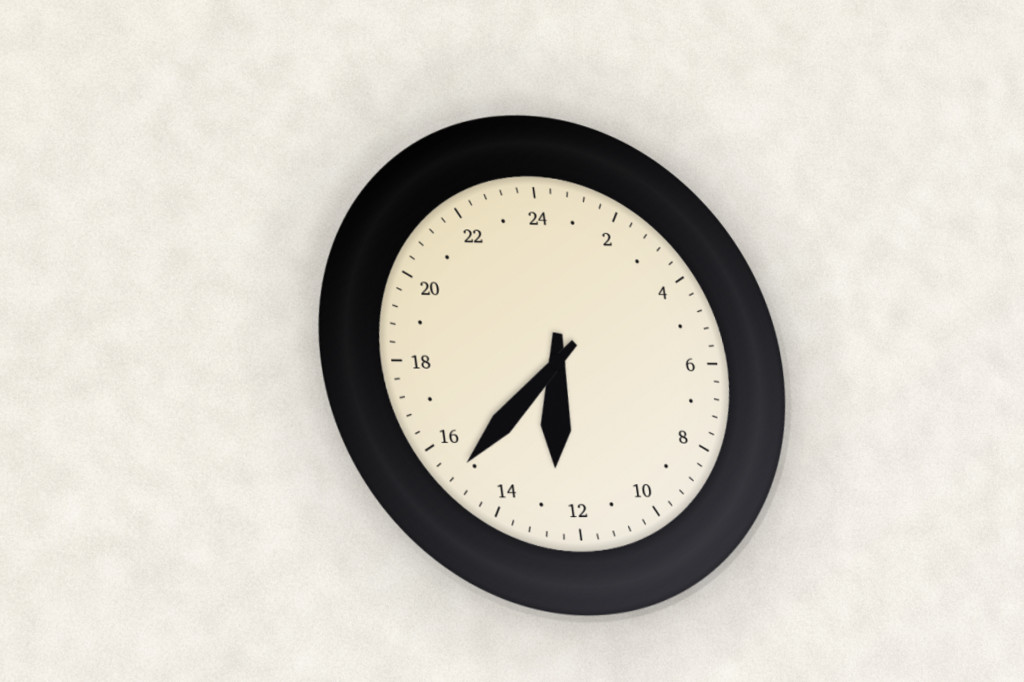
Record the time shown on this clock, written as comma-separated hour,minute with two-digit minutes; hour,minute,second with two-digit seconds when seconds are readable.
12,38
